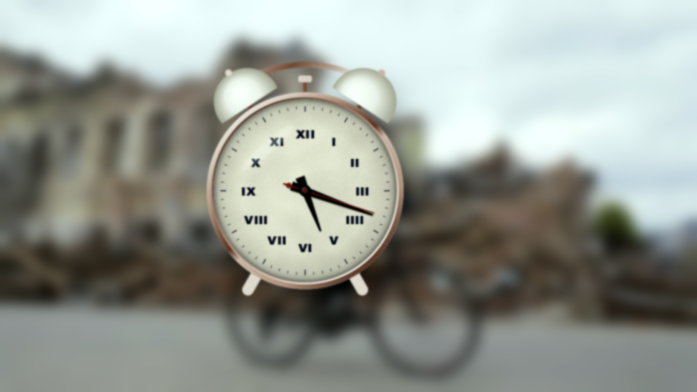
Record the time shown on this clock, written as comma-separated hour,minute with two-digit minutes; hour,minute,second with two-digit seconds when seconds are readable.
5,18,18
